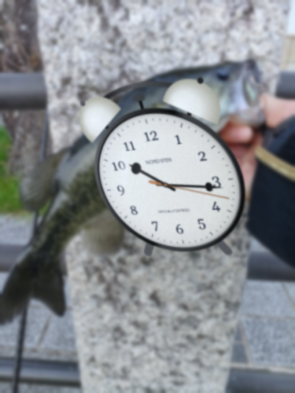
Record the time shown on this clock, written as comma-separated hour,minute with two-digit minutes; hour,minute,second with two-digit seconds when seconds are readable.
10,16,18
